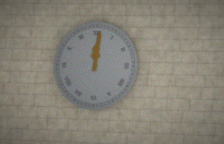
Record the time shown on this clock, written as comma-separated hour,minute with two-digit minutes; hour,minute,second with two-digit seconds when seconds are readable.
12,01
